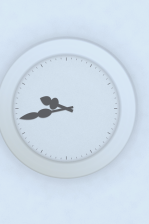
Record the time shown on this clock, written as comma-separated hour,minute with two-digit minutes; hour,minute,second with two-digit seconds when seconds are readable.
9,43
